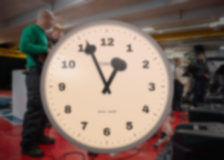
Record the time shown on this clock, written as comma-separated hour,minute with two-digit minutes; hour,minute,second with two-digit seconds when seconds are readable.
12,56
